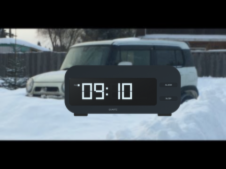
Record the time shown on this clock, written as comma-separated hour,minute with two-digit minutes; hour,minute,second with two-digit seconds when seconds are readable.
9,10
